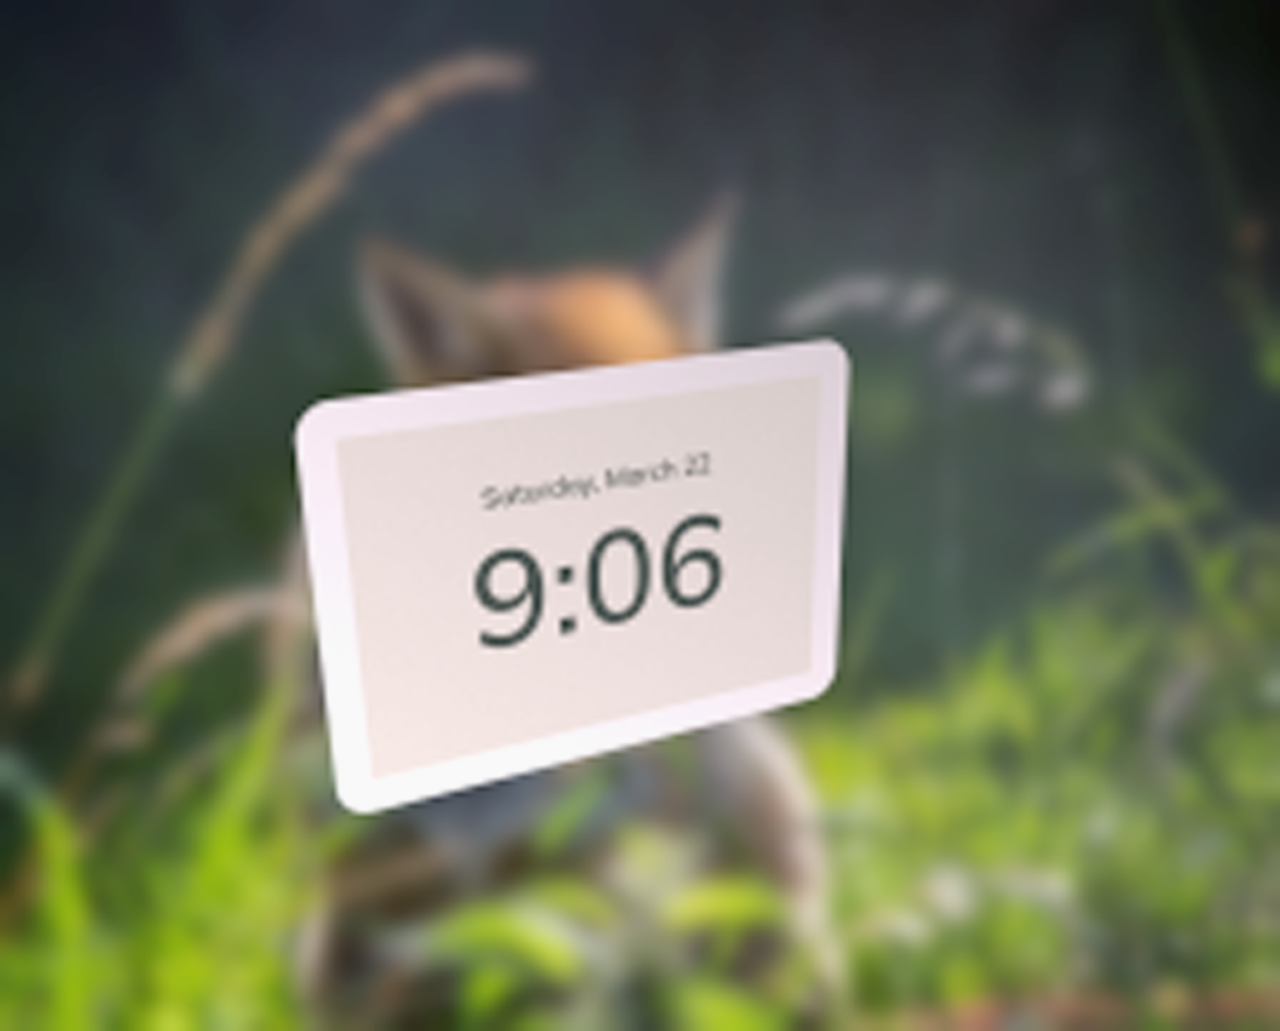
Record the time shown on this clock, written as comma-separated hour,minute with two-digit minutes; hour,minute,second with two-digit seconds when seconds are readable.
9,06
